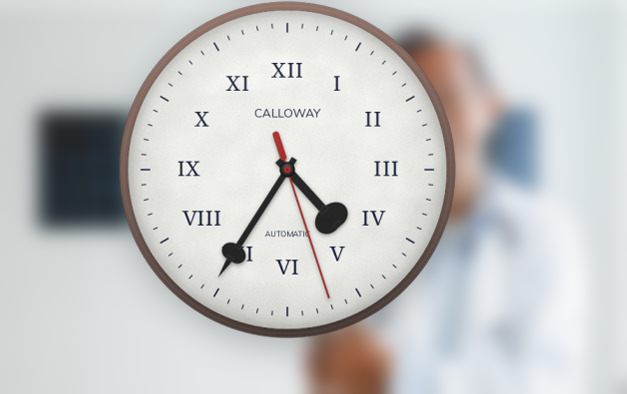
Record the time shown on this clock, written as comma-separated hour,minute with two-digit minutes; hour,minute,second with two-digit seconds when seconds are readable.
4,35,27
